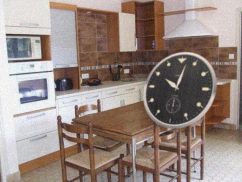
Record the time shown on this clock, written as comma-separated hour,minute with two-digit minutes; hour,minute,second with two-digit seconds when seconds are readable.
10,02
